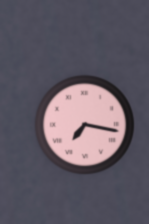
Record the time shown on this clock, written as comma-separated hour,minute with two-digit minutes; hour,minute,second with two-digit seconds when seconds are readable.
7,17
